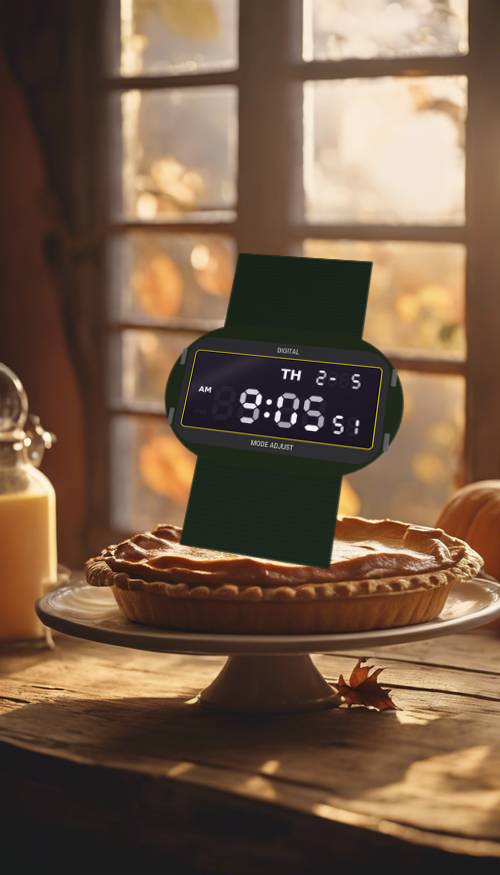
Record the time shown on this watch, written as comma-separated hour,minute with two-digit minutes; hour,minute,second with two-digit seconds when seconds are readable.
9,05,51
